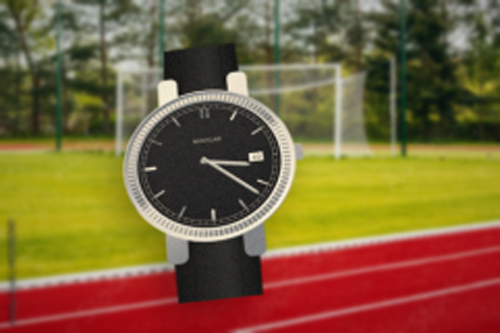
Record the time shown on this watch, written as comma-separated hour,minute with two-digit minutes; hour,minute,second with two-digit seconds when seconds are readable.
3,22
